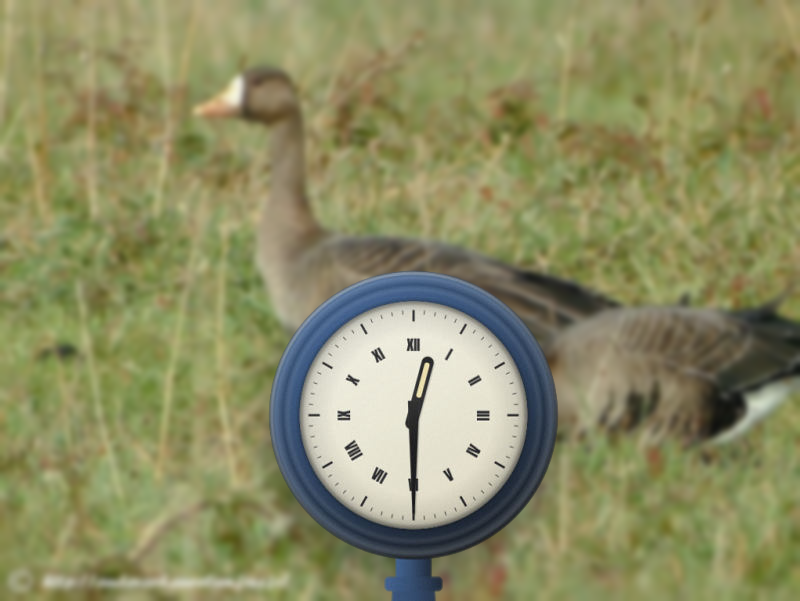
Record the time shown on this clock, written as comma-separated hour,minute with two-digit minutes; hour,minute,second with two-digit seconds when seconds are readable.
12,30
